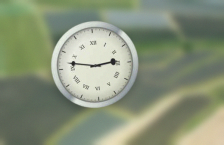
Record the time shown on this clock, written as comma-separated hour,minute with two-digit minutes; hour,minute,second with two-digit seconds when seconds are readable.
2,47
